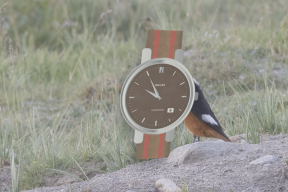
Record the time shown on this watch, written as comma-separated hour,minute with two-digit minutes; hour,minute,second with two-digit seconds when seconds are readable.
9,55
